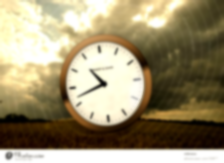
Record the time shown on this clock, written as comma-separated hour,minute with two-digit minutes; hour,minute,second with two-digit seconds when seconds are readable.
10,42
